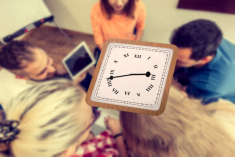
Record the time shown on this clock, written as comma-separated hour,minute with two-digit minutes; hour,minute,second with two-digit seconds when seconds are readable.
2,42
